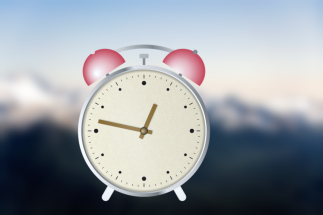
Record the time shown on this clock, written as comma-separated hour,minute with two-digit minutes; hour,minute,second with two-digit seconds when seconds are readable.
12,47
